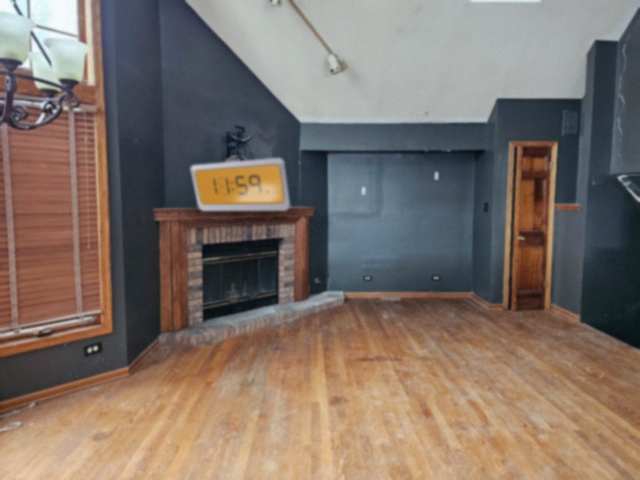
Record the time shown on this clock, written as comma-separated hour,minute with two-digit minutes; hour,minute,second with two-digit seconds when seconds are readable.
11,59
